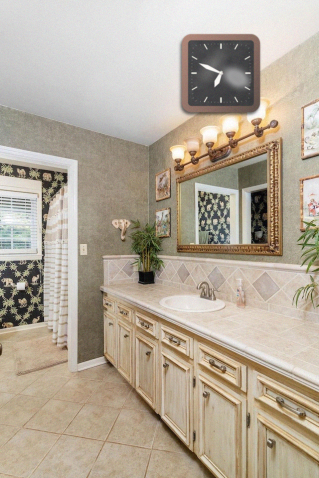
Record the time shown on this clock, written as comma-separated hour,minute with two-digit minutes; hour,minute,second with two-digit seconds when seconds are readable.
6,49
